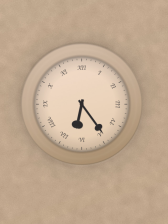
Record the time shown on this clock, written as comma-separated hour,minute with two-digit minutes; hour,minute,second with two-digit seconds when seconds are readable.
6,24
